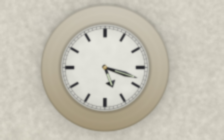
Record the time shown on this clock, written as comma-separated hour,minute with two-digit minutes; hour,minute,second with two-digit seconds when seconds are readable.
5,18
